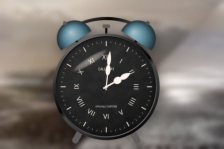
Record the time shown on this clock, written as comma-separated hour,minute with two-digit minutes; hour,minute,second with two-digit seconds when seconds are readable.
2,01
